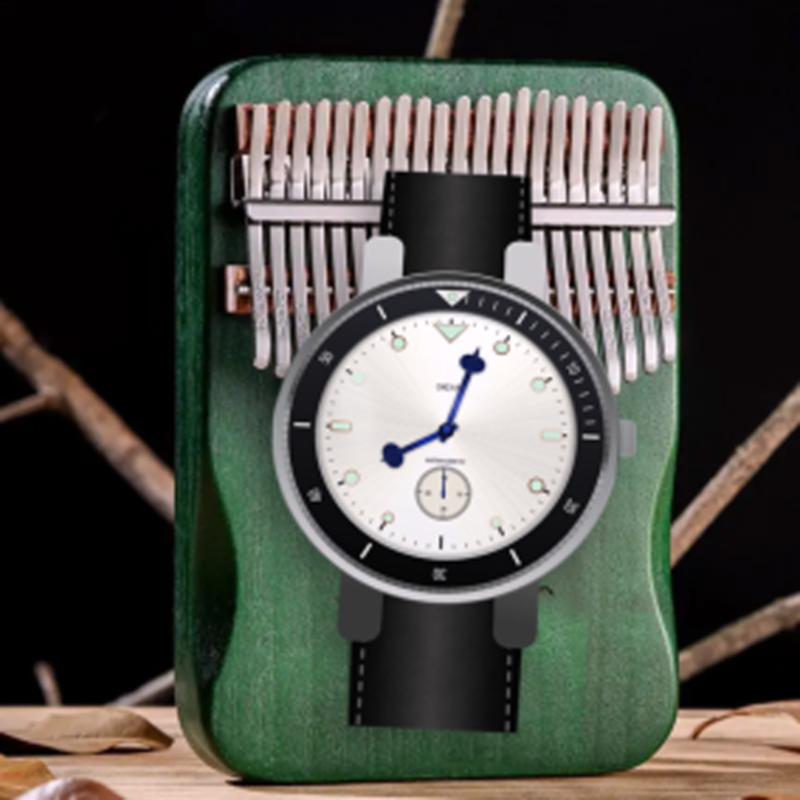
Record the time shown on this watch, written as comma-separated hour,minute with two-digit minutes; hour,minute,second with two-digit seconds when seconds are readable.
8,03
